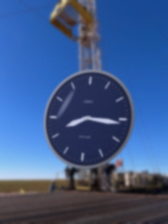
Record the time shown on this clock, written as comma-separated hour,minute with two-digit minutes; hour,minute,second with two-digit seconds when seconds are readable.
8,16
